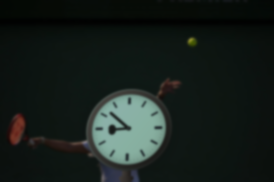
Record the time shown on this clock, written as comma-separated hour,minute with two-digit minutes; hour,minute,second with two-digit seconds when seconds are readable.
8,52
